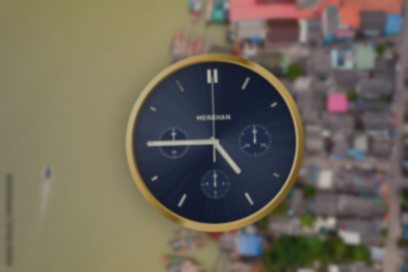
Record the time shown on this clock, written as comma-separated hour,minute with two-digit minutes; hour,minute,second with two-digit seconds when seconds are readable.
4,45
